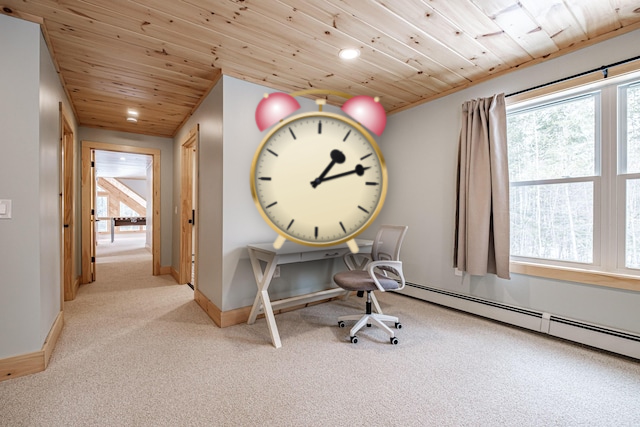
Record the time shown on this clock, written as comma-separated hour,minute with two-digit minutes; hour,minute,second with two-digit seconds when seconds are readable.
1,12
